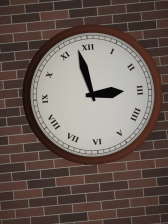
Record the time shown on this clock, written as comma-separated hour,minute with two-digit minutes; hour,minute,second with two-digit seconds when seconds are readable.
2,58
